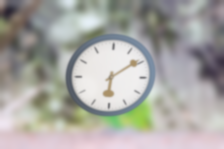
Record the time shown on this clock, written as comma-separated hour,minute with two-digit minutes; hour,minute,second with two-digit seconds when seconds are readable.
6,09
